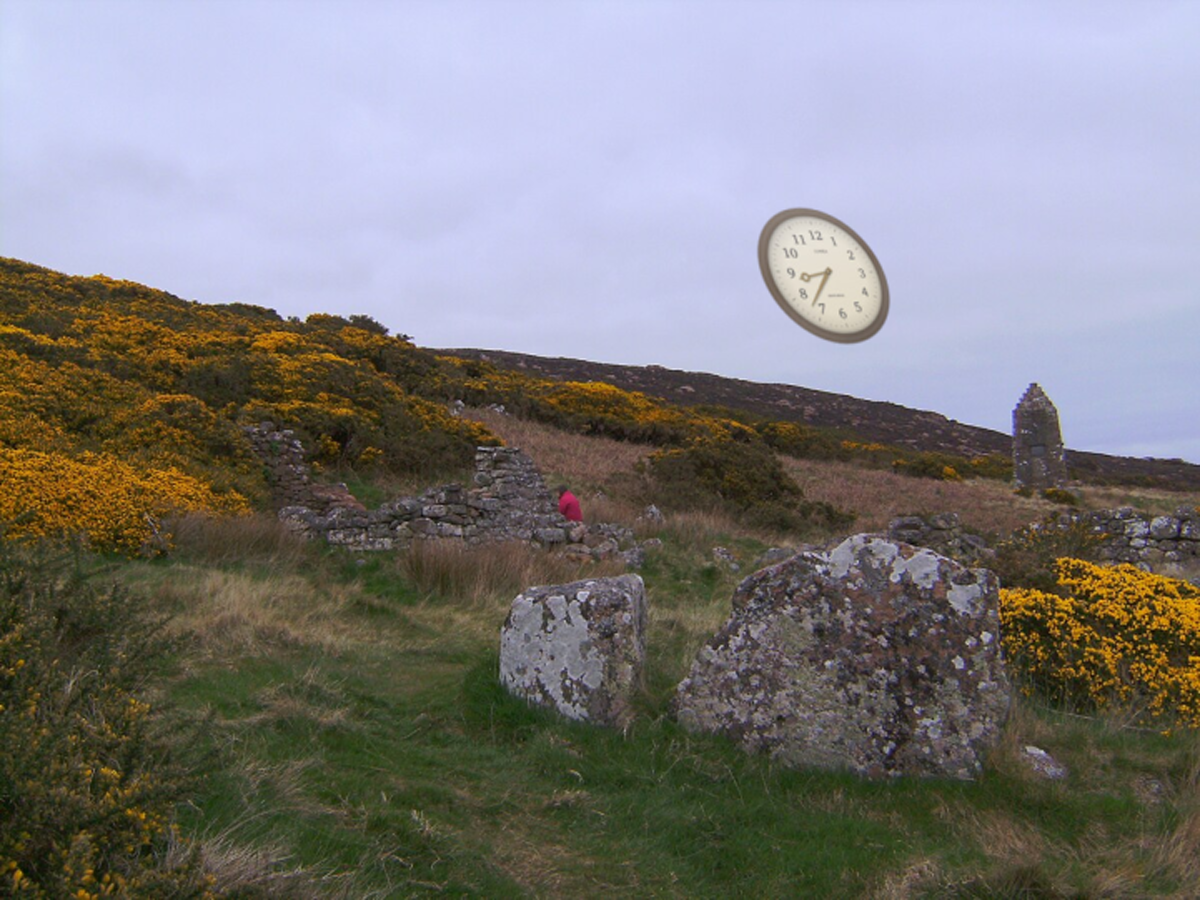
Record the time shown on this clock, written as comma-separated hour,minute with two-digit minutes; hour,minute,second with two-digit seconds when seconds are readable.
8,37
